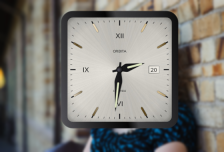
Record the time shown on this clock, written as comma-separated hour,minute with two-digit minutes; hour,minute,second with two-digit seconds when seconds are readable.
2,31
